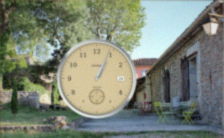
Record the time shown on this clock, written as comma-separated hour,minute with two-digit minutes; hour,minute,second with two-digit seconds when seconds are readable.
1,04
